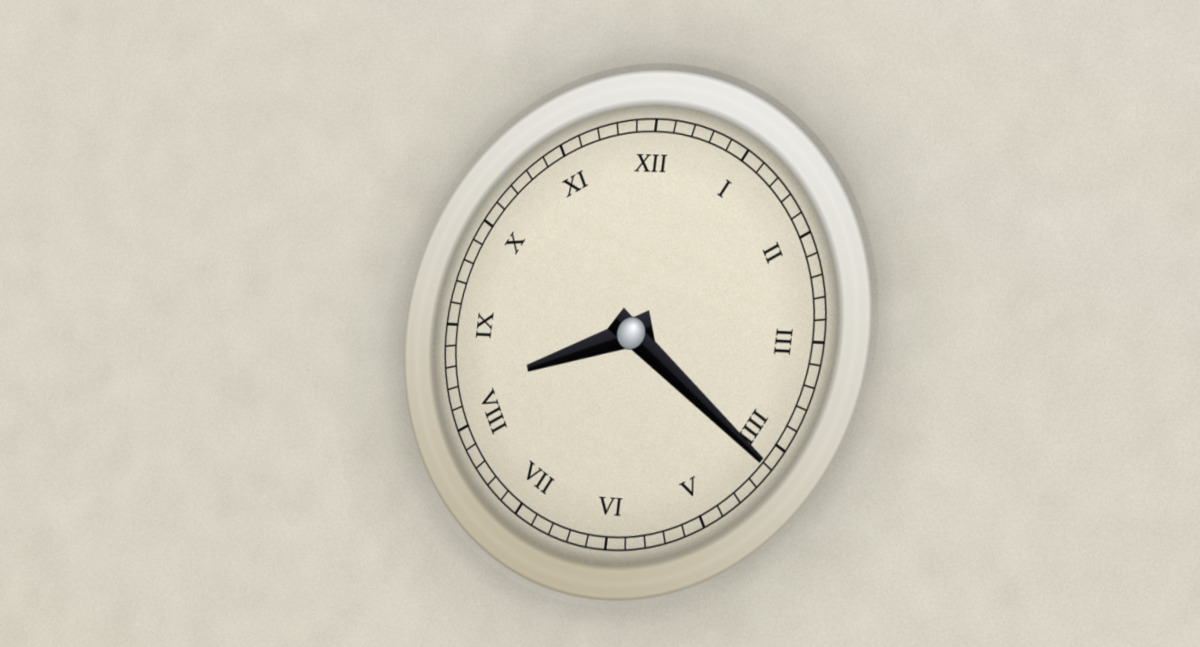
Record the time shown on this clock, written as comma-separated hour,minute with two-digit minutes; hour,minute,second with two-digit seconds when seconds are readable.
8,21
